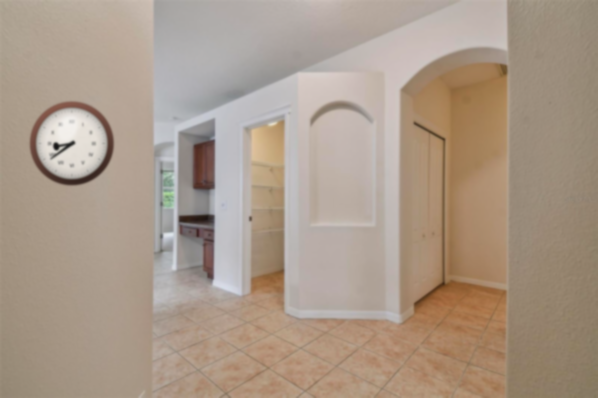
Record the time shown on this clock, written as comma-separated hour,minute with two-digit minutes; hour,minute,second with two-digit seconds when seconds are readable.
8,39
